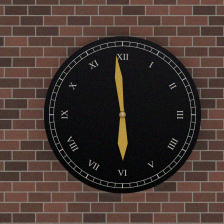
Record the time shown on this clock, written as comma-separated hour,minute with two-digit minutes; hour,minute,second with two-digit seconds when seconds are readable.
5,59
